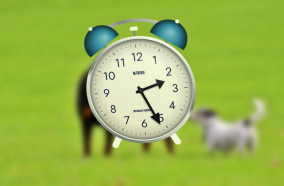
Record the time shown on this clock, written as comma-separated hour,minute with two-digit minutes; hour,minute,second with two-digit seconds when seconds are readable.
2,26
